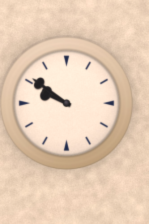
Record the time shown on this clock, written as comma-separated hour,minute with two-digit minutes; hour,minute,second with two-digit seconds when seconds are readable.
9,51
